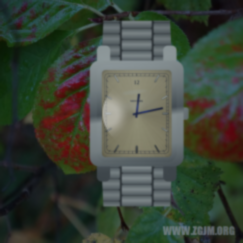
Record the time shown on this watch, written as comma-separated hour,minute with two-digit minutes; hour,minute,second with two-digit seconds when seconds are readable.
12,13
